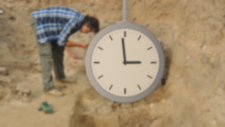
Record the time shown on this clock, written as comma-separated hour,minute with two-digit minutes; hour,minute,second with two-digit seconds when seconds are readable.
2,59
